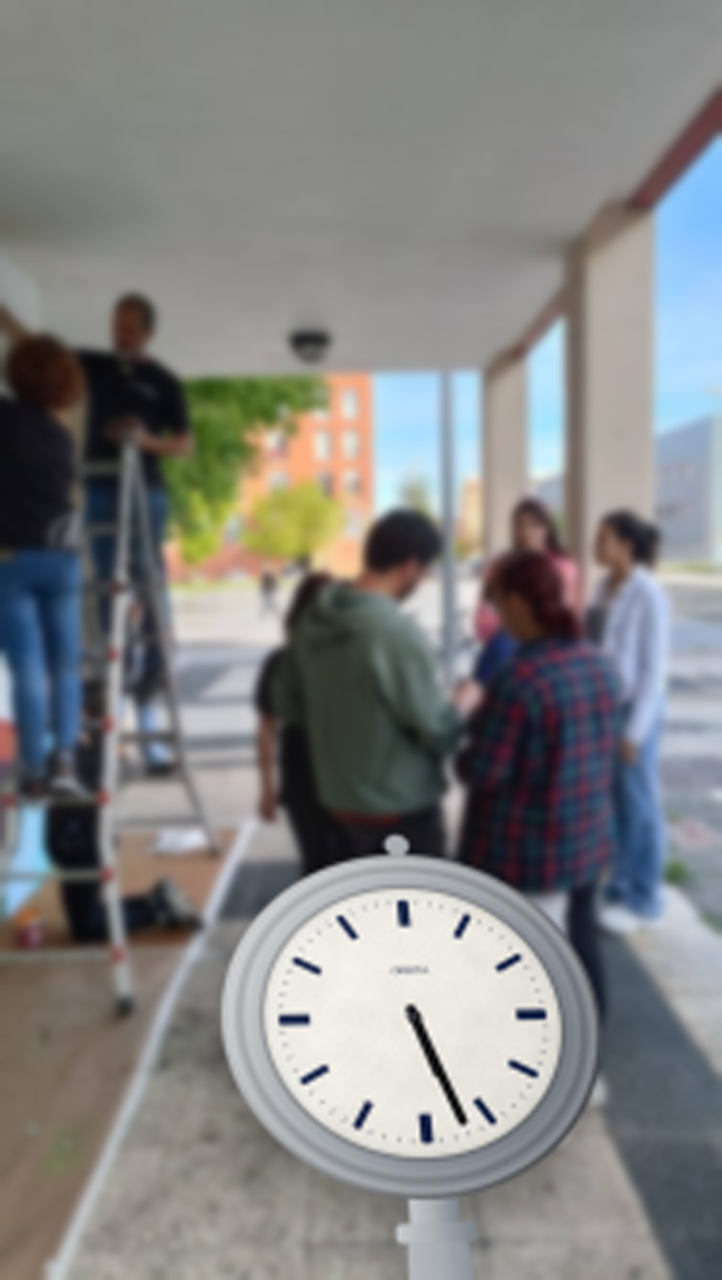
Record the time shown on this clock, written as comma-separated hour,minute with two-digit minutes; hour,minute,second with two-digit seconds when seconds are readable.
5,27
